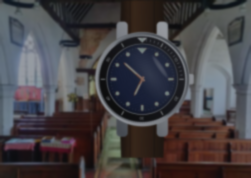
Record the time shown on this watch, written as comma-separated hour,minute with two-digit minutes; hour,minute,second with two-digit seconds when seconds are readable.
6,52
